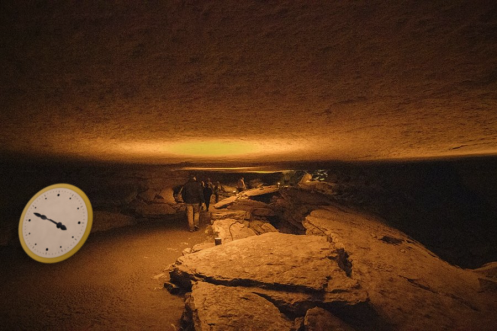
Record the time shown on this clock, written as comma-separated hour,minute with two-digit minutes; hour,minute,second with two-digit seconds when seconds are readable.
3,48
